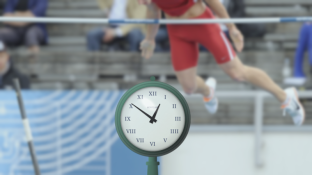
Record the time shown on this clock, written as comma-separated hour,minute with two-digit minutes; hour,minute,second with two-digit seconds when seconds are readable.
12,51
